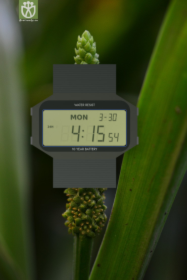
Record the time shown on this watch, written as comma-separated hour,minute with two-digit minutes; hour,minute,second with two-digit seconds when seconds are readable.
4,15,54
